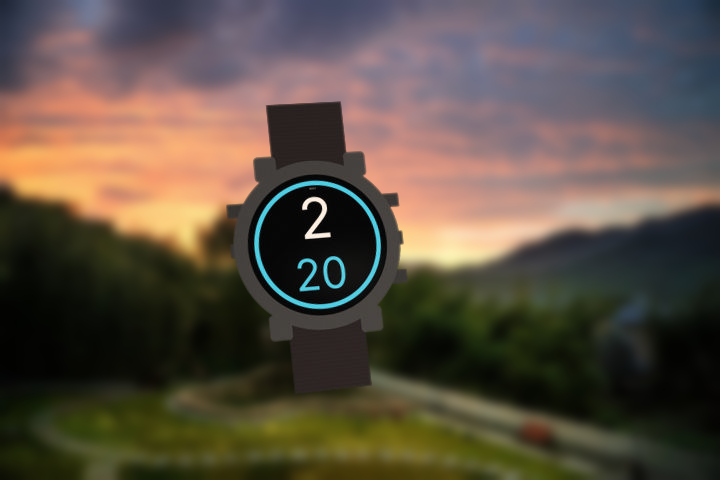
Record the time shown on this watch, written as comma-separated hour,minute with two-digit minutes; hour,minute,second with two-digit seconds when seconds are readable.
2,20
